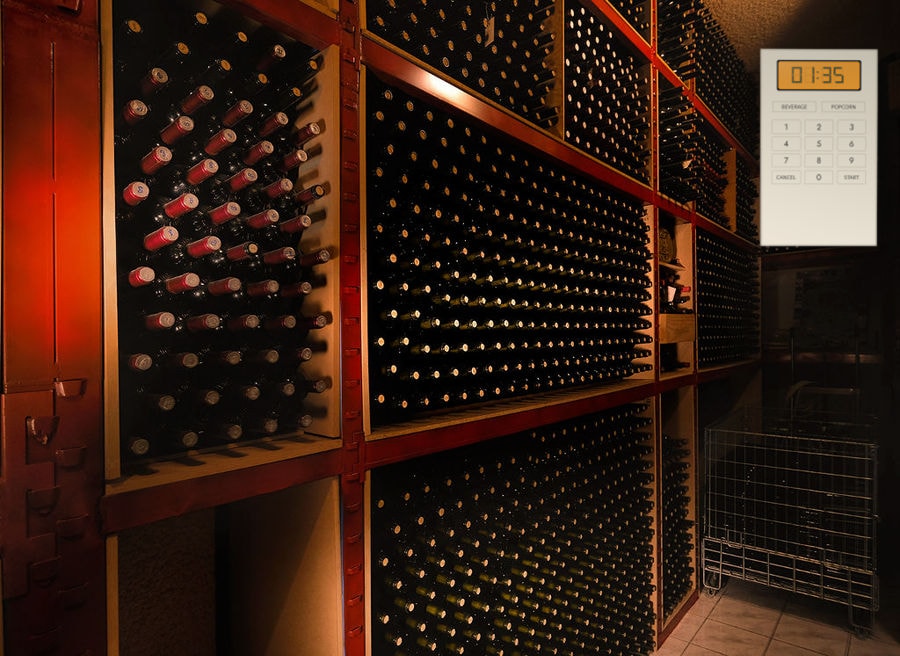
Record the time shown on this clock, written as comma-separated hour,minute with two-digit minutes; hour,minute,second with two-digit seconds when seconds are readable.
1,35
